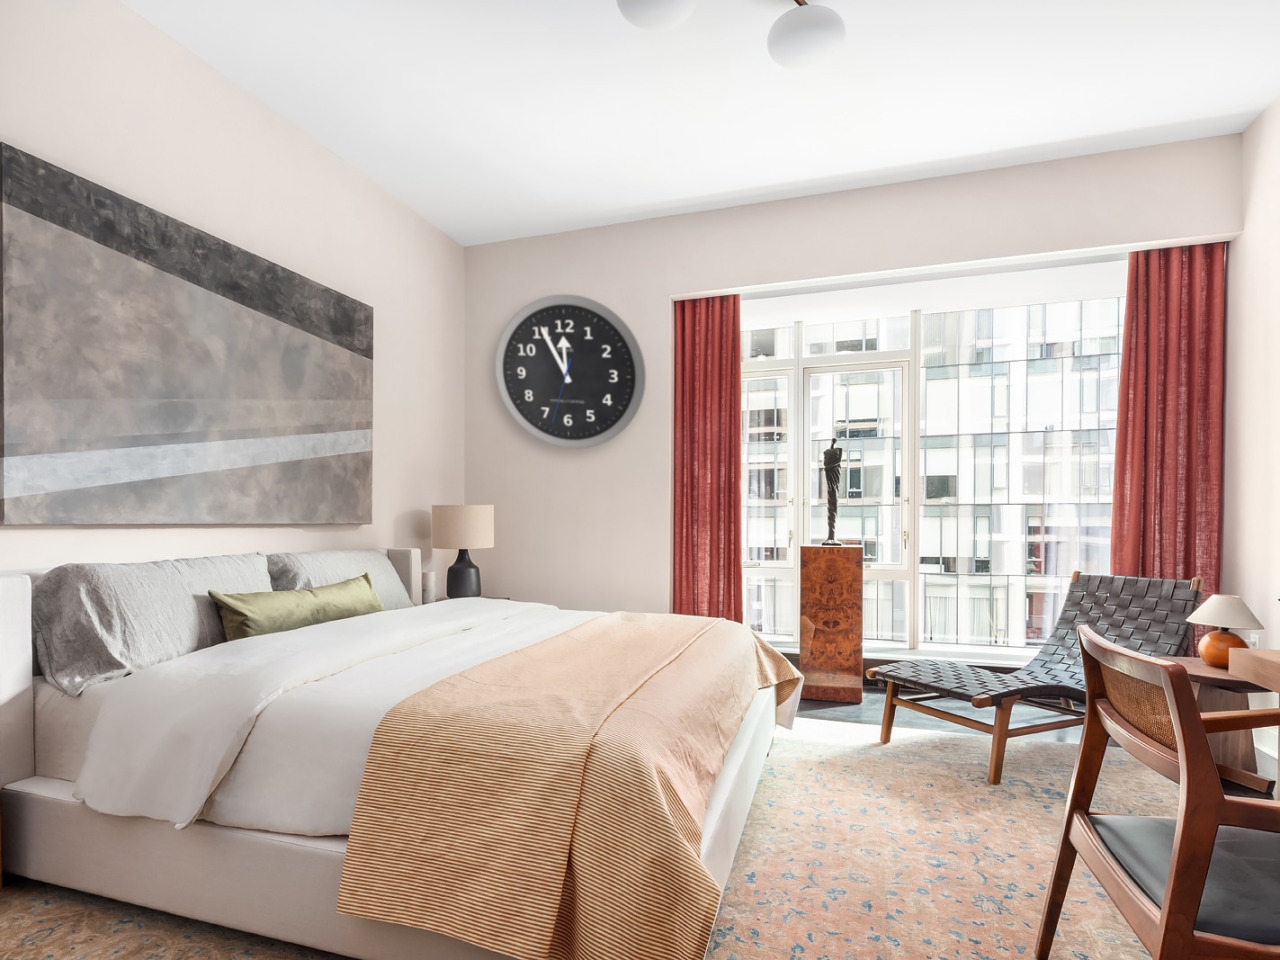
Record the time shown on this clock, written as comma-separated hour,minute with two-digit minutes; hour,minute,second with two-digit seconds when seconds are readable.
11,55,33
